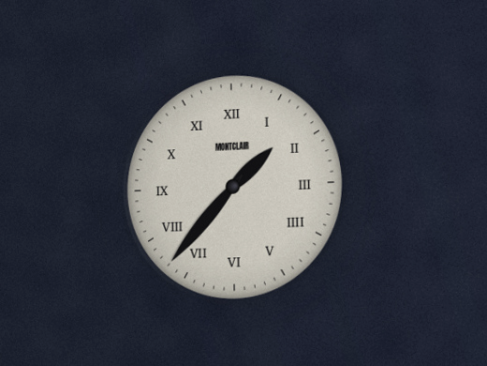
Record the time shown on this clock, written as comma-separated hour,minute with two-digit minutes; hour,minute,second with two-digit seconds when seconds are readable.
1,37
